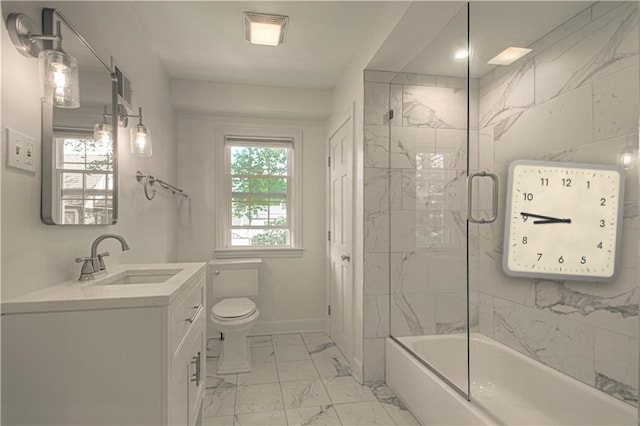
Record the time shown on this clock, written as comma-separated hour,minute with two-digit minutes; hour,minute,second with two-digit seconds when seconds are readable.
8,46
